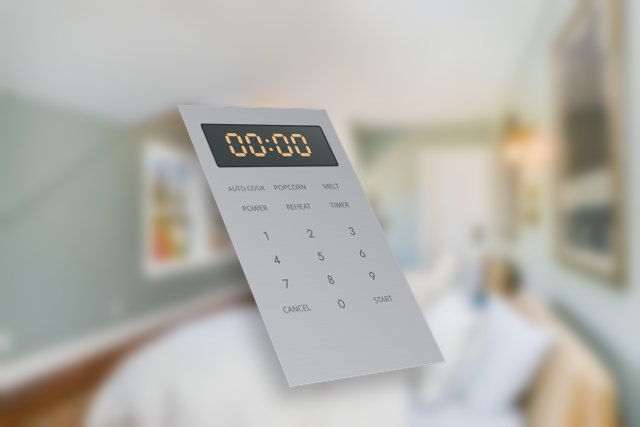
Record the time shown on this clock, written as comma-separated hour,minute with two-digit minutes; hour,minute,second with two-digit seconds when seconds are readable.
0,00
